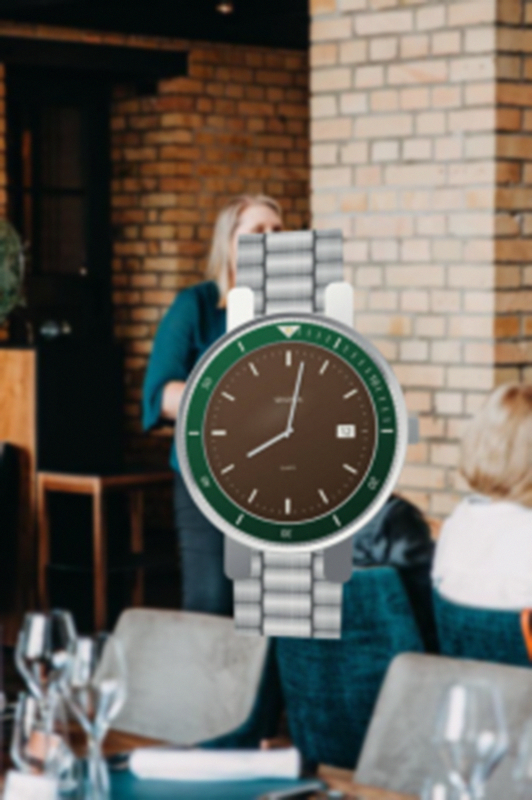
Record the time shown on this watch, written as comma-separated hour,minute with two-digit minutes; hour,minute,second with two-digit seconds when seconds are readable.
8,02
